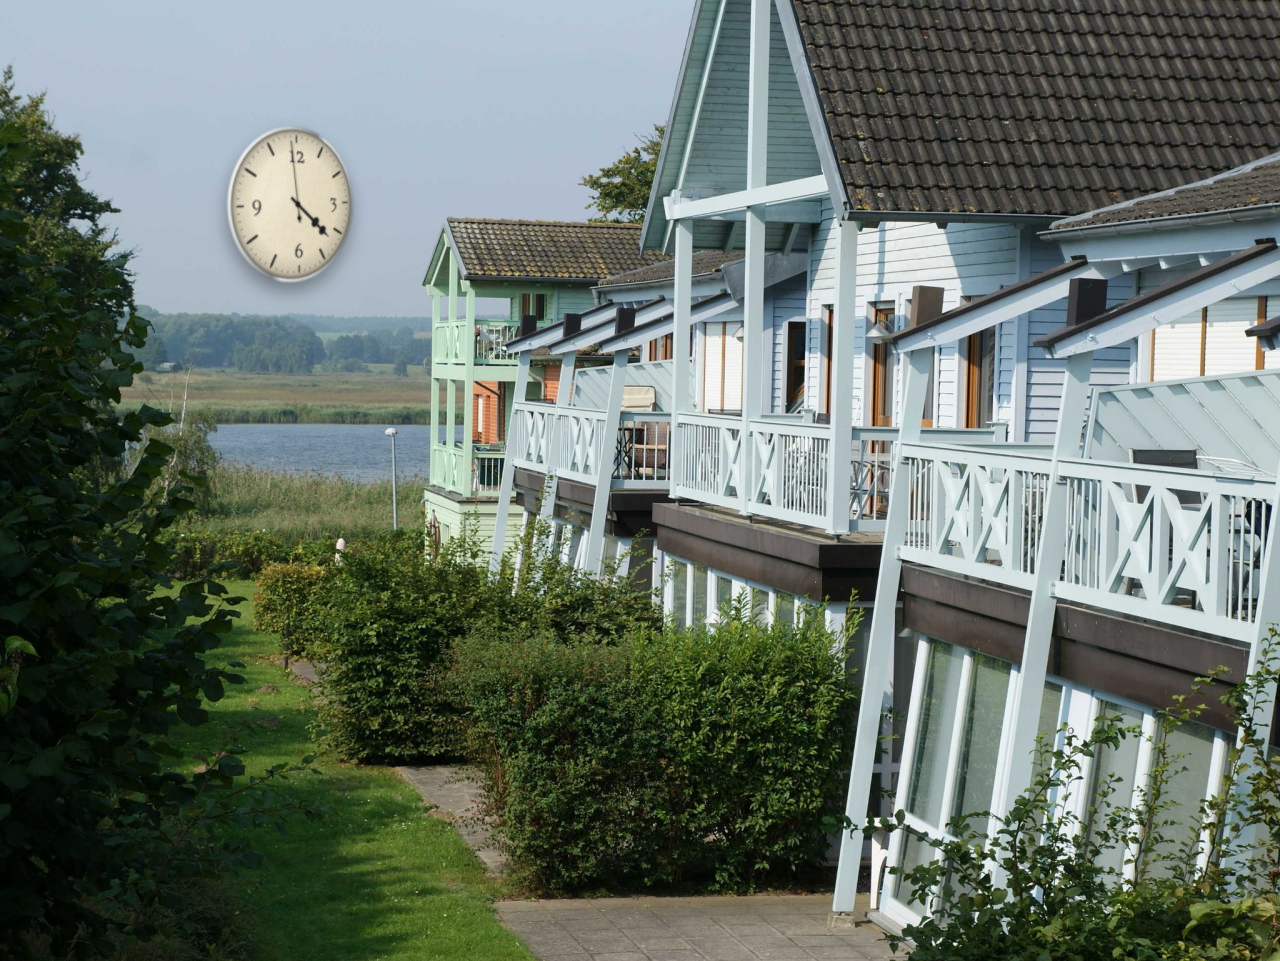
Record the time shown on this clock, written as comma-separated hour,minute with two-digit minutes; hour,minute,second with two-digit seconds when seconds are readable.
4,21,59
